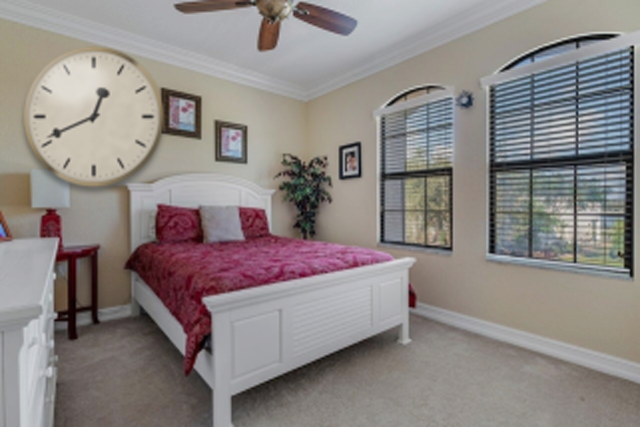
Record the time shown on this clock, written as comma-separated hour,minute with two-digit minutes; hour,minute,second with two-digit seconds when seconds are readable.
12,41
